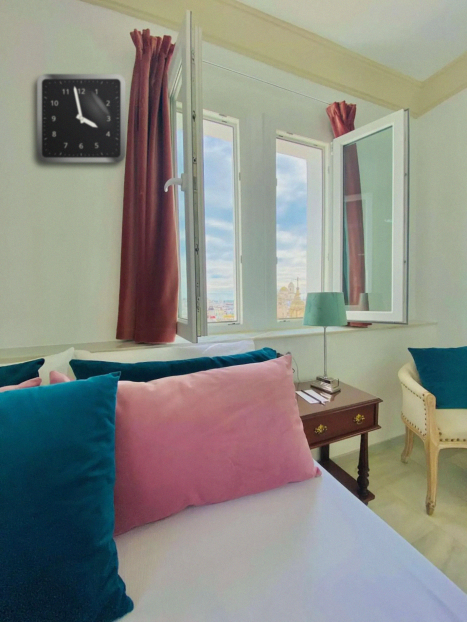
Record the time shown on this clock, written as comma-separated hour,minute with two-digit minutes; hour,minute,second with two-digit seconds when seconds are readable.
3,58
